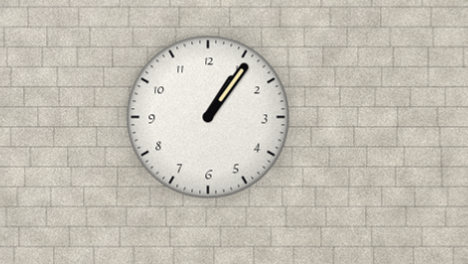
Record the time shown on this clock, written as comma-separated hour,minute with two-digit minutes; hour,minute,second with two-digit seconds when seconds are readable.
1,06
